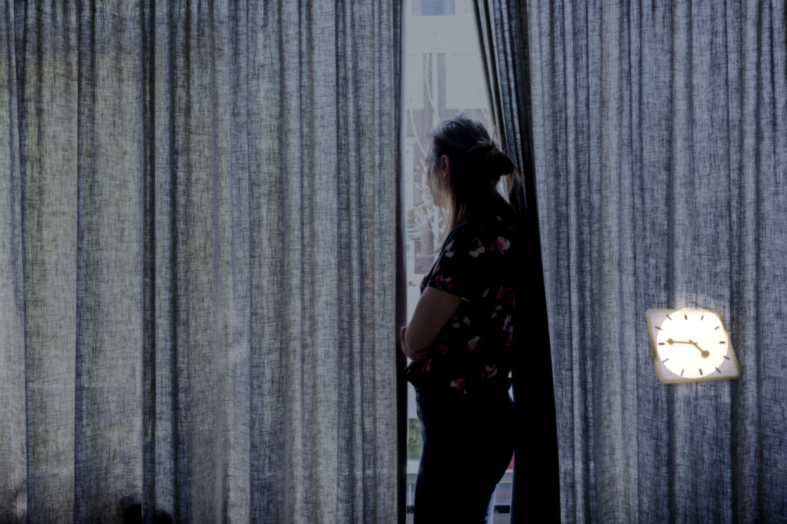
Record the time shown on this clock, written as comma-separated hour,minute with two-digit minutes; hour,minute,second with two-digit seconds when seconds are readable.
4,46
